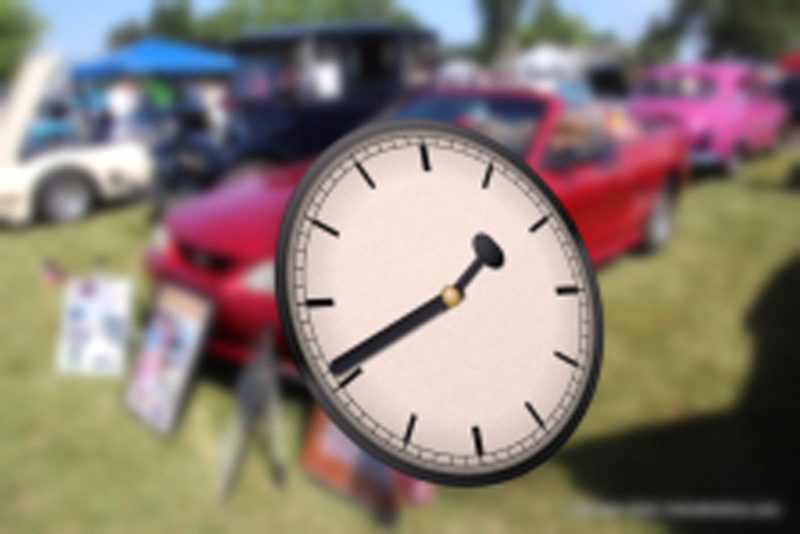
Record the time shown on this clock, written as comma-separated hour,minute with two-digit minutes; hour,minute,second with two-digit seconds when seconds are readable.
1,41
